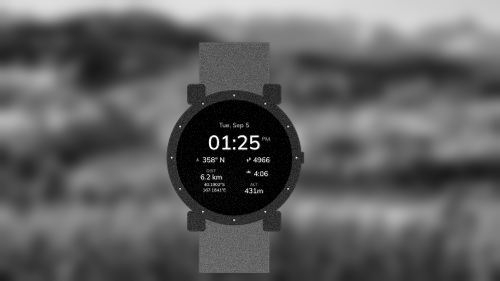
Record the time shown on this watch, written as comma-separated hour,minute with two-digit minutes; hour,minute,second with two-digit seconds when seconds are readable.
1,25
